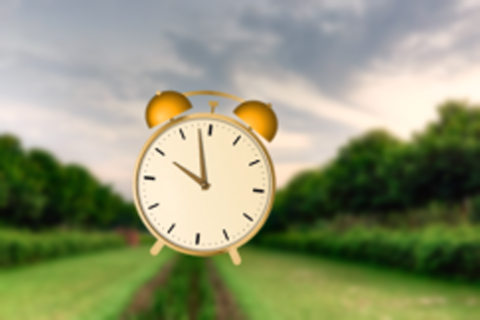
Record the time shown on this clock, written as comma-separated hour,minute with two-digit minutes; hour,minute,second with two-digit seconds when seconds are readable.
9,58
